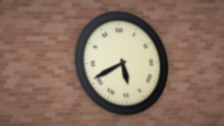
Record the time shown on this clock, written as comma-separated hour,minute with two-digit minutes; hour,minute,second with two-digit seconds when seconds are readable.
5,41
